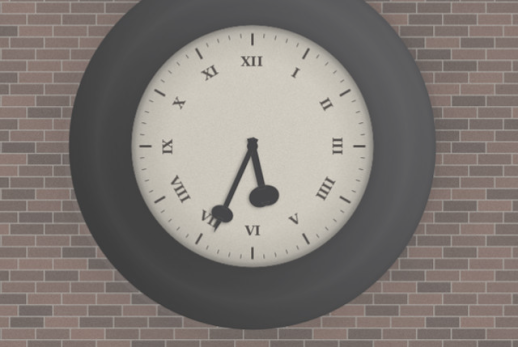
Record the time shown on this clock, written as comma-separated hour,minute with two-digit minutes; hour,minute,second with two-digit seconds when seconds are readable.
5,34
